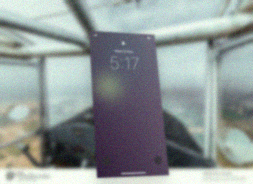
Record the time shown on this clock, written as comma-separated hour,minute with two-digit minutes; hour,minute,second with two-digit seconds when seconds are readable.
5,17
